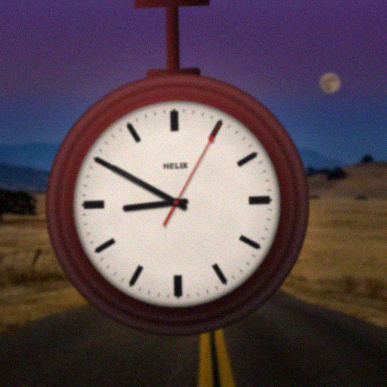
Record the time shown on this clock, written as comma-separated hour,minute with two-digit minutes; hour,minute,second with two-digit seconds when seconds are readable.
8,50,05
